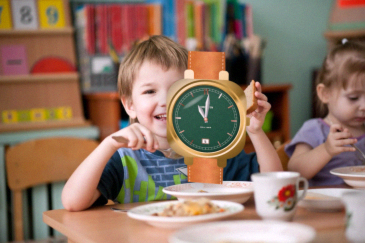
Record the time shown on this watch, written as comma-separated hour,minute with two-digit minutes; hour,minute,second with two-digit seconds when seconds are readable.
11,01
